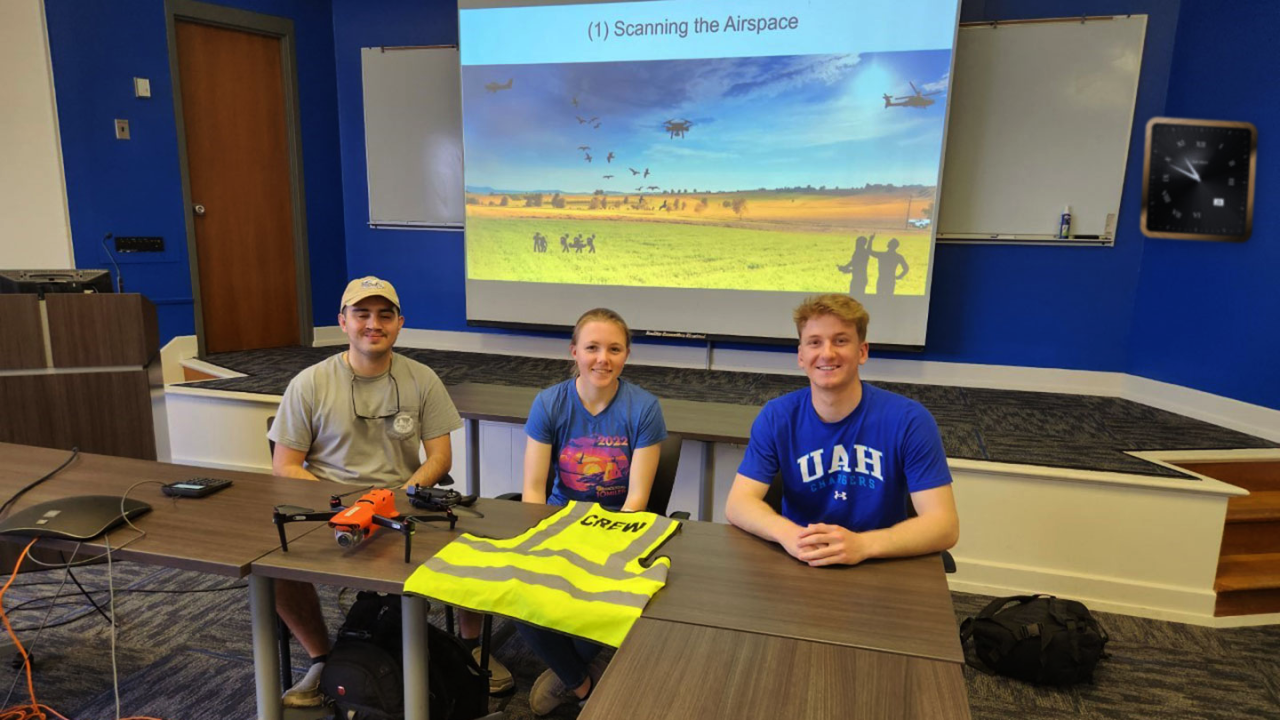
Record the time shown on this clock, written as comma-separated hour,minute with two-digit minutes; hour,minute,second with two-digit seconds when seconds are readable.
10,49
